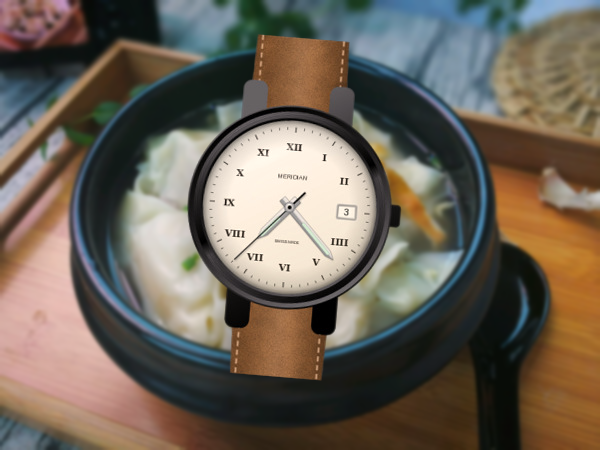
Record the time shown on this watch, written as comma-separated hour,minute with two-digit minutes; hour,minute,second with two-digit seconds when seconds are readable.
7,22,37
